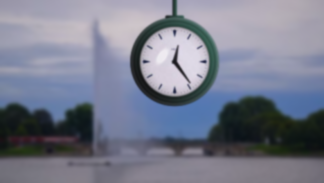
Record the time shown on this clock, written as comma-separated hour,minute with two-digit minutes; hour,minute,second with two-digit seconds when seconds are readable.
12,24
